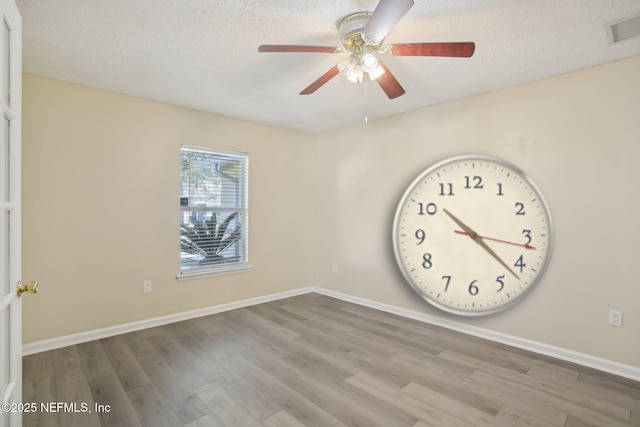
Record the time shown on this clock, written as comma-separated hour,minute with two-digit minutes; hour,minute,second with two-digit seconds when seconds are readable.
10,22,17
